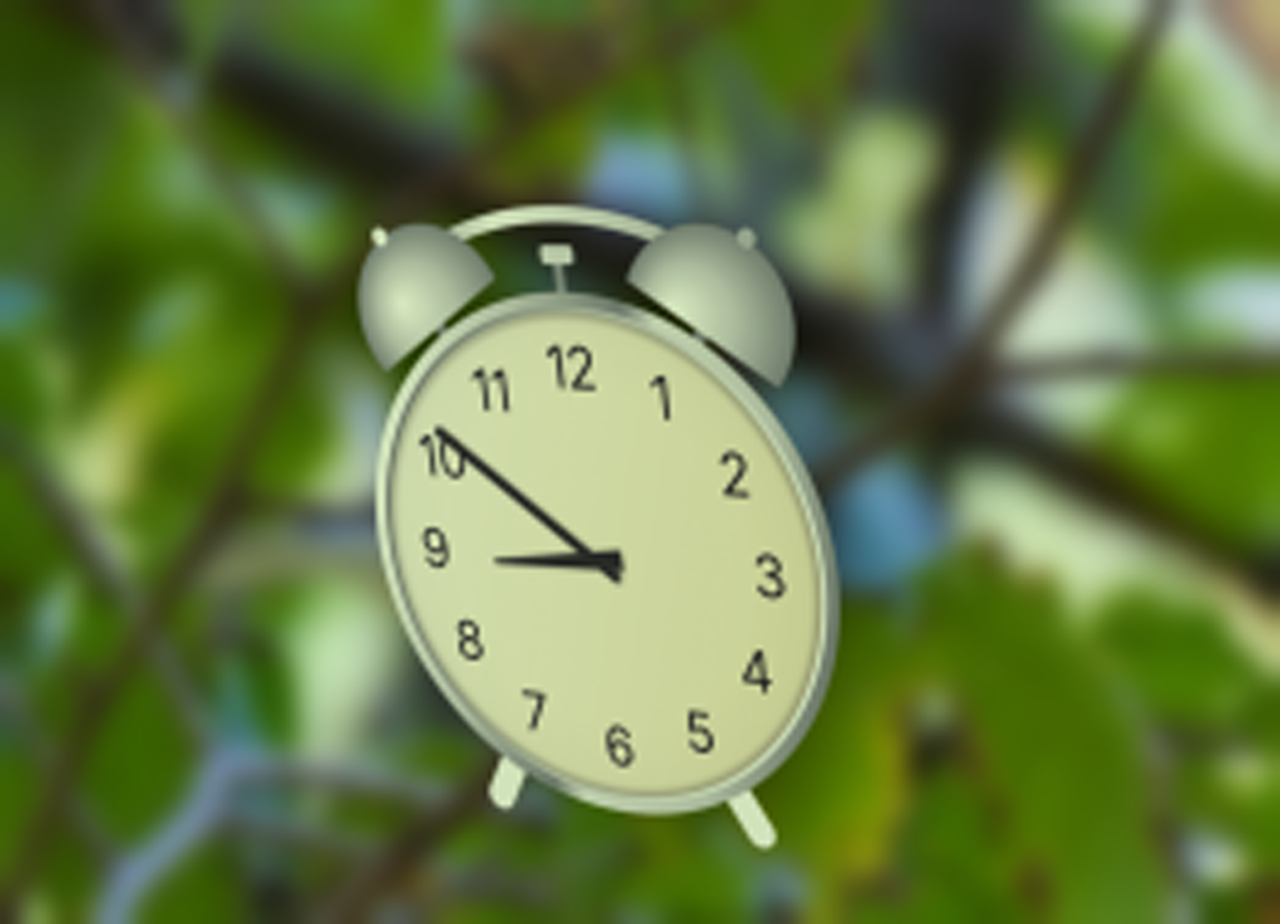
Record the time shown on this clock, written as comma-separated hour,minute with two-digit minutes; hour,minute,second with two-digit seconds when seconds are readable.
8,51
